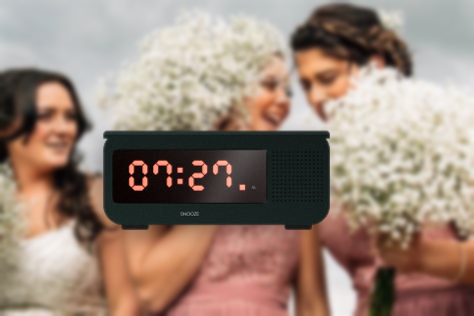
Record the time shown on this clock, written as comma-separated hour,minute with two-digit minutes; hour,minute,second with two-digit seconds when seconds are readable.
7,27
